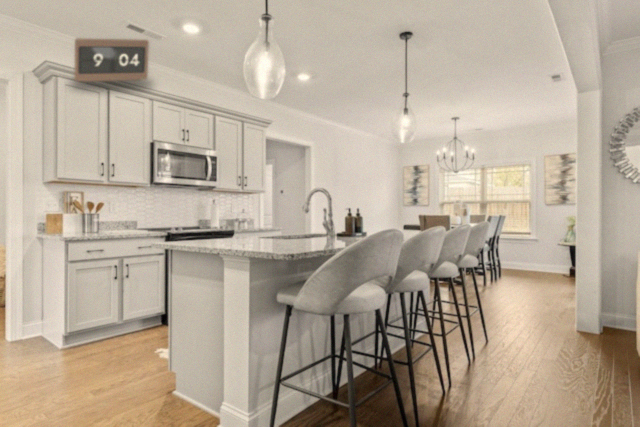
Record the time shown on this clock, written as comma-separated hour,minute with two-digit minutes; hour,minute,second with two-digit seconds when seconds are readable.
9,04
